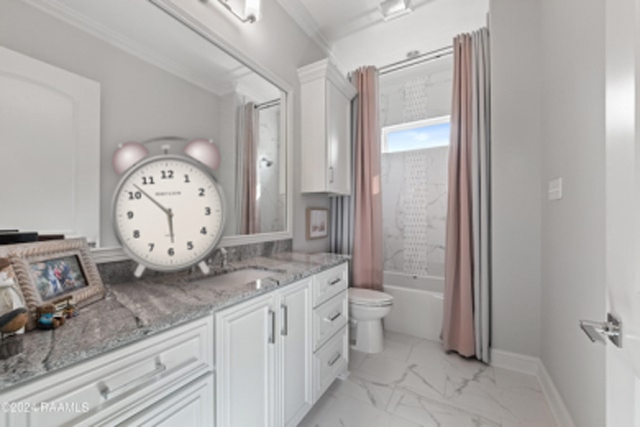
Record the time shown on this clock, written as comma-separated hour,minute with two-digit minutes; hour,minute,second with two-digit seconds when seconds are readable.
5,52
